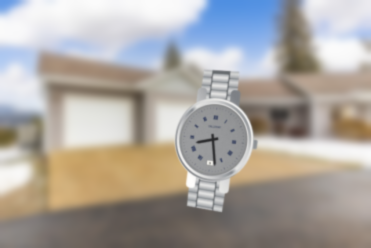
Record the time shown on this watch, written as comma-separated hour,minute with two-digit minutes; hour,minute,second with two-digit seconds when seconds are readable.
8,28
